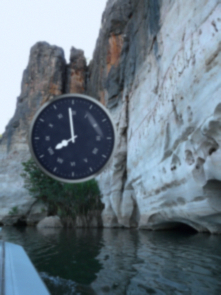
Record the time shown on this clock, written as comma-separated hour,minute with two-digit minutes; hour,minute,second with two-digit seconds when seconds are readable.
7,59
